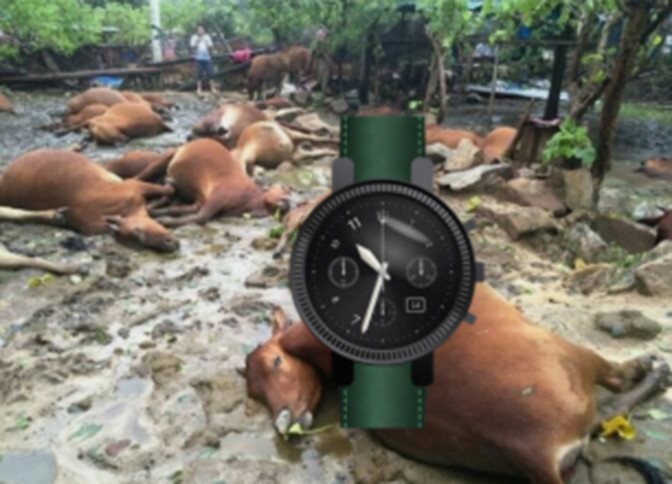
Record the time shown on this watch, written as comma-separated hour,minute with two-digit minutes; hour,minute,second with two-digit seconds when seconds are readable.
10,33
